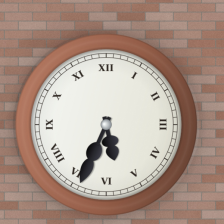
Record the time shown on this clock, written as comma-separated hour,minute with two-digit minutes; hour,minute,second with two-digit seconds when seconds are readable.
5,34
